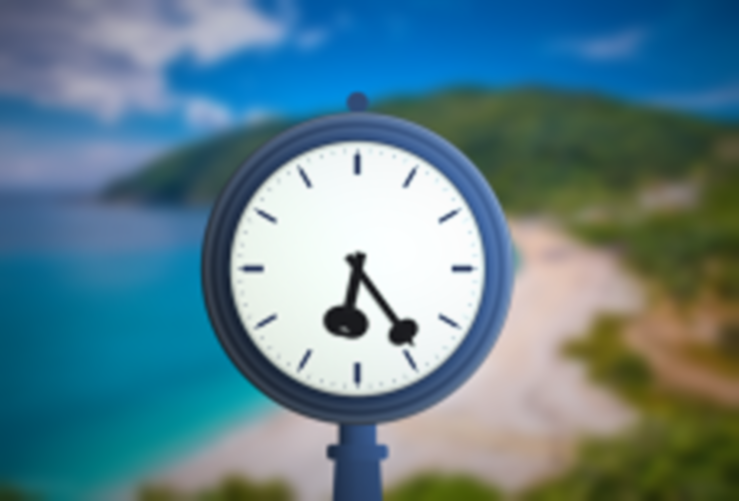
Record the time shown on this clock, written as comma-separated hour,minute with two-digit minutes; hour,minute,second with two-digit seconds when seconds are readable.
6,24
